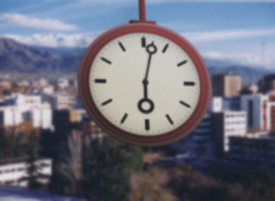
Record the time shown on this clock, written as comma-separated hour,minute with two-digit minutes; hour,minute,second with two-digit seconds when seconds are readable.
6,02
